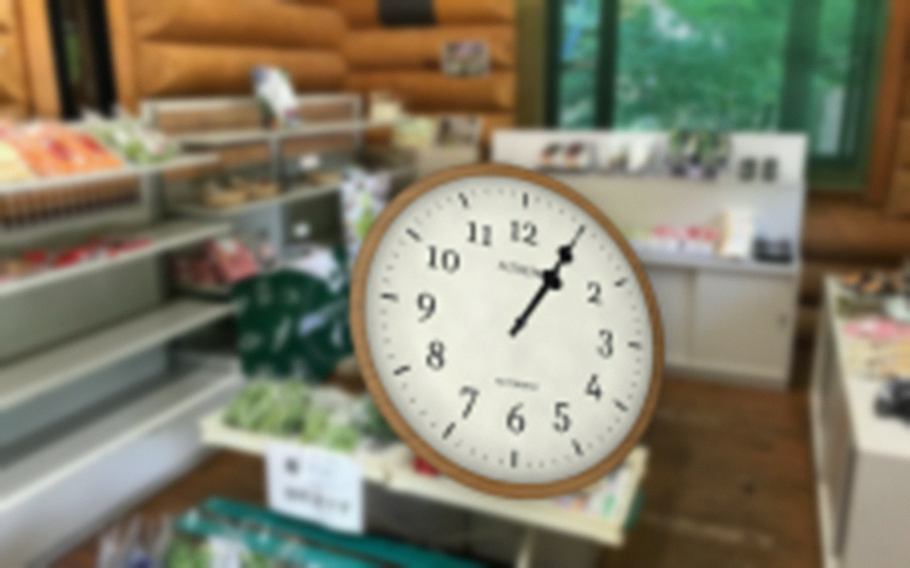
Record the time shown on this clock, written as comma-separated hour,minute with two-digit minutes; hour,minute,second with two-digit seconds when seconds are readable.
1,05
